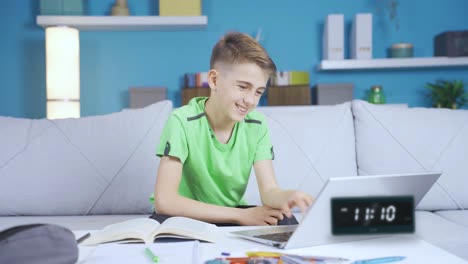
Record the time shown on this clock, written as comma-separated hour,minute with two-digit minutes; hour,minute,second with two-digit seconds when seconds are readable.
11,10
